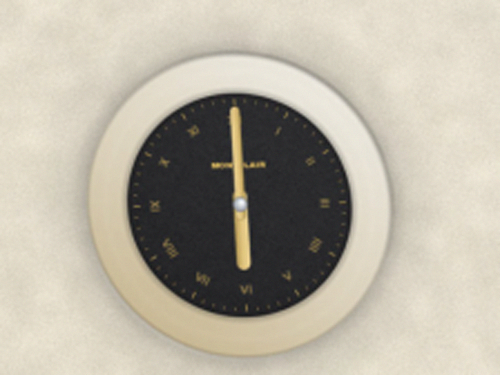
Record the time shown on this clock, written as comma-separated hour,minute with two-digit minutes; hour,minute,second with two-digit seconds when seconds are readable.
6,00
